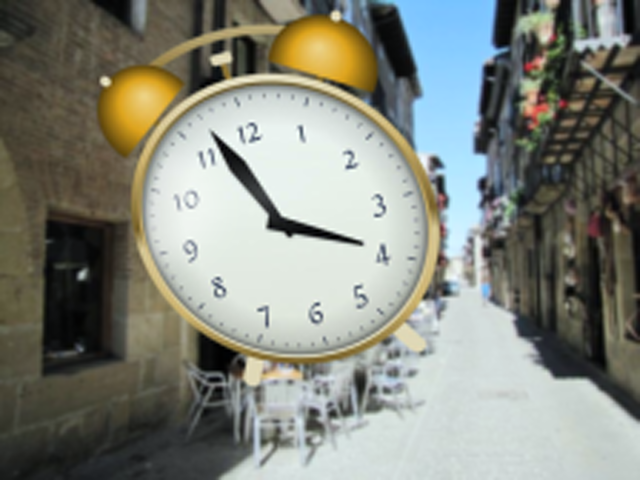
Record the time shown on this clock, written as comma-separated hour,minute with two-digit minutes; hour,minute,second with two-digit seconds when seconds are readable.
3,57
